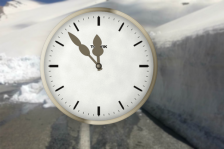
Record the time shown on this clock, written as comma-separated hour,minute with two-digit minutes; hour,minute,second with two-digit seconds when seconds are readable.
11,53
